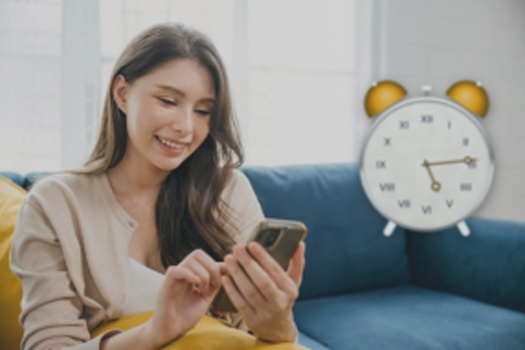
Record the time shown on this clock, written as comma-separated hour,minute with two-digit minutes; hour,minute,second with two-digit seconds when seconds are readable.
5,14
